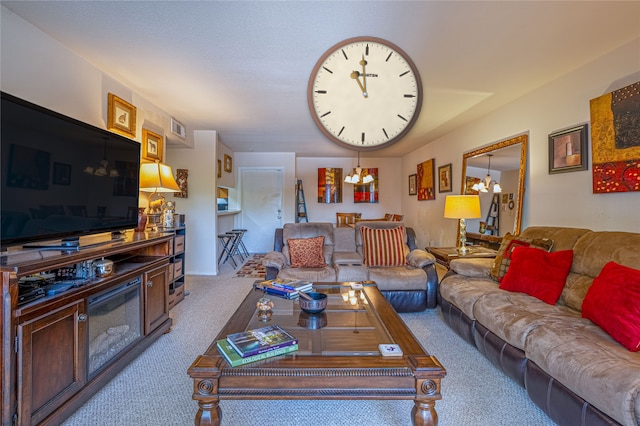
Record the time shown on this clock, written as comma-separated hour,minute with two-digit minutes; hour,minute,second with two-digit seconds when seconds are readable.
10,59
